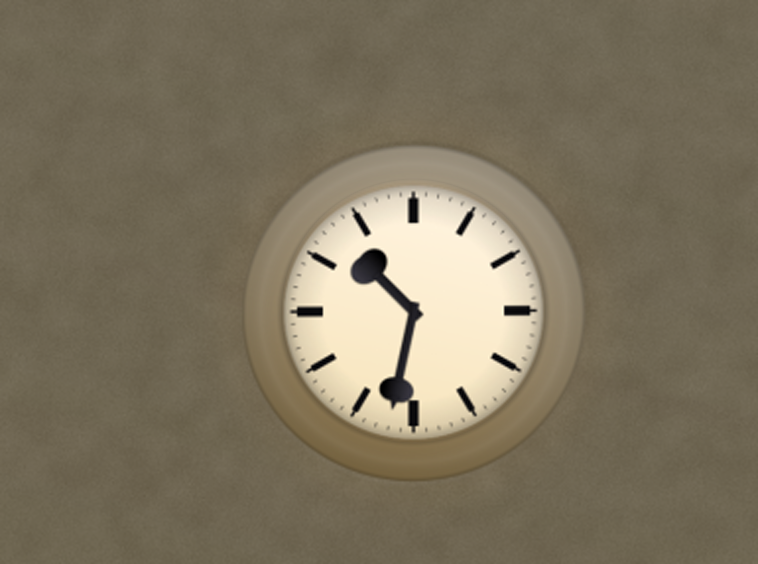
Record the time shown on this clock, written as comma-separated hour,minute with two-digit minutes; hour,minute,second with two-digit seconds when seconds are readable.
10,32
